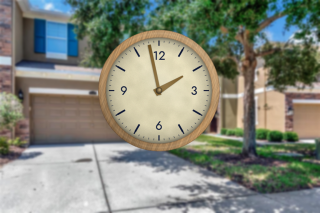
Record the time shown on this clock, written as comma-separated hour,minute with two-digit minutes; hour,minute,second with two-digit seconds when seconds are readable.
1,58
